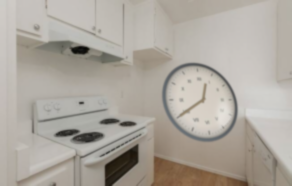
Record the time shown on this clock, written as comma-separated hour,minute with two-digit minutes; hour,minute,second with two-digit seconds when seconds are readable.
12,40
